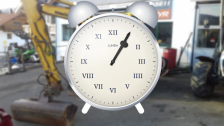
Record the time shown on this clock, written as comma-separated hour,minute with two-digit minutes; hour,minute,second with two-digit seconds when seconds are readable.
1,05
